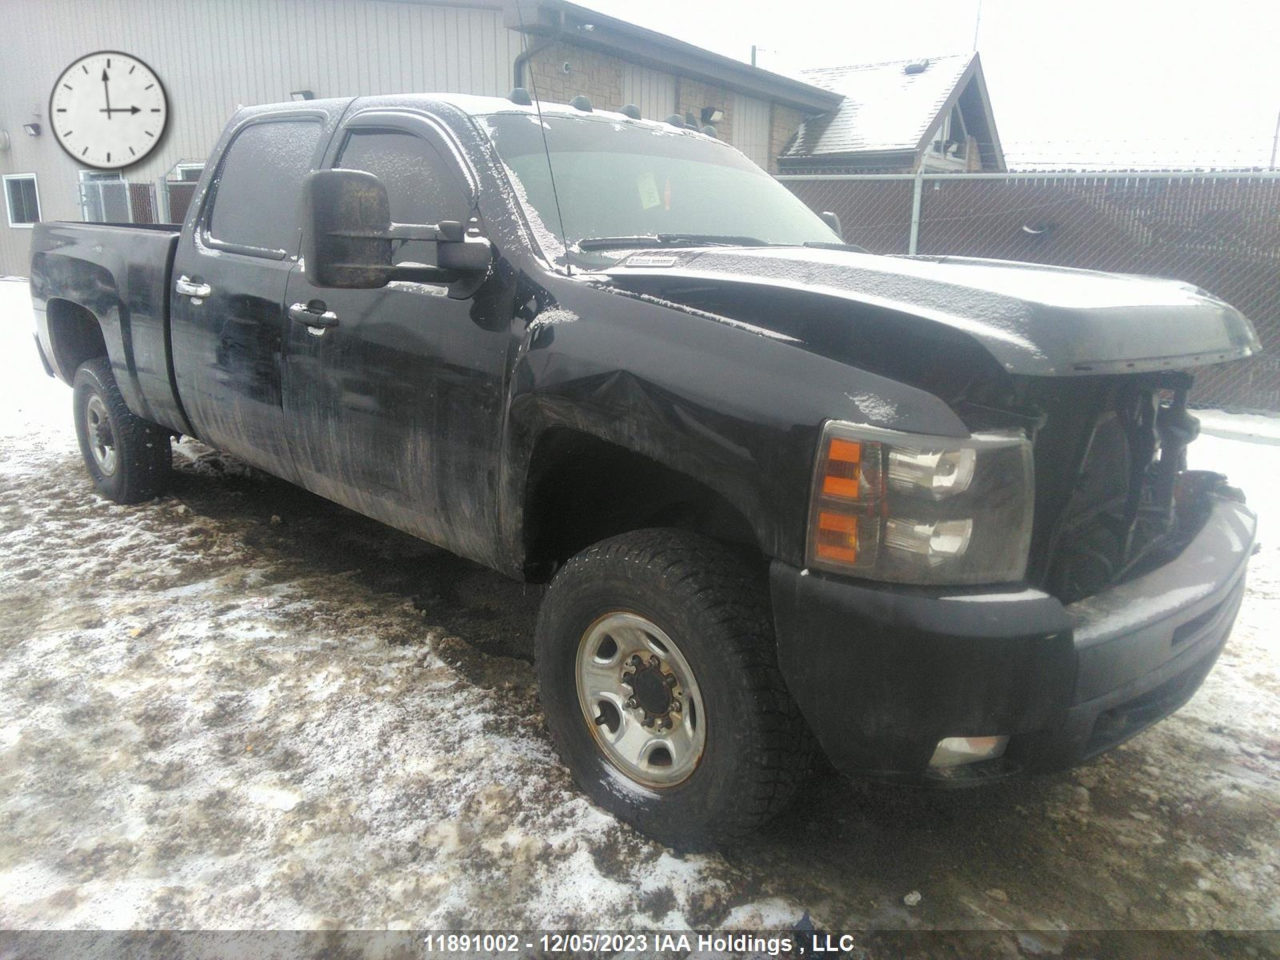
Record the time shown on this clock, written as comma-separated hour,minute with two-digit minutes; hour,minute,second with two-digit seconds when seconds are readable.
2,59
